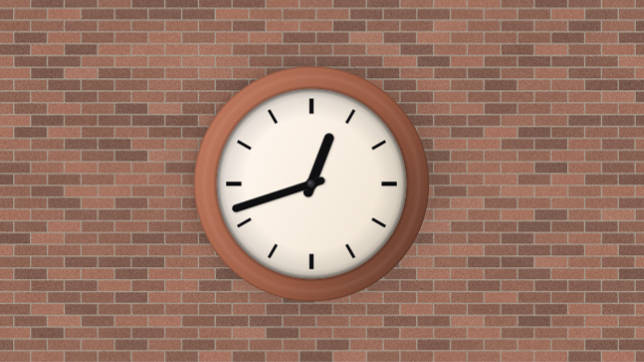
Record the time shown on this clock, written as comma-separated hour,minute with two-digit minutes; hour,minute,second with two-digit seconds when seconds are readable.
12,42
